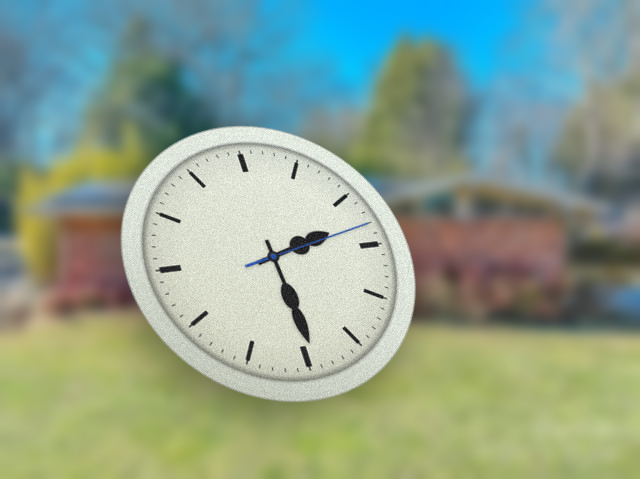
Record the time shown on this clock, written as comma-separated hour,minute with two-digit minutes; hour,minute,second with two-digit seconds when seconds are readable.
2,29,13
